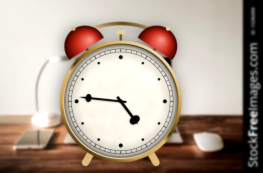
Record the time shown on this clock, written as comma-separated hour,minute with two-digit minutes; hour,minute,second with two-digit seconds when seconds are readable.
4,46
